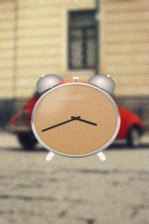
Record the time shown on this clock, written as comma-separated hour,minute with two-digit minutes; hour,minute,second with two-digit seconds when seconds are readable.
3,41
